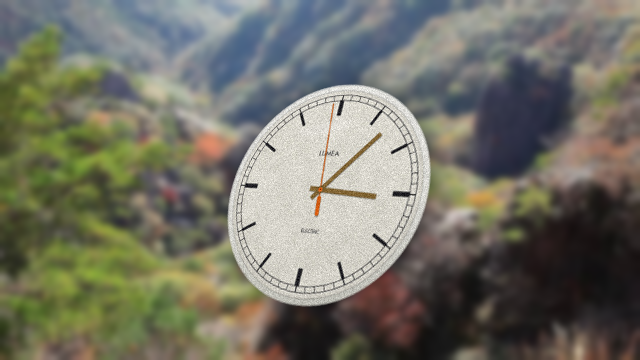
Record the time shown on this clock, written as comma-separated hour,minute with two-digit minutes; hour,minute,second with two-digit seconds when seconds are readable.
3,06,59
